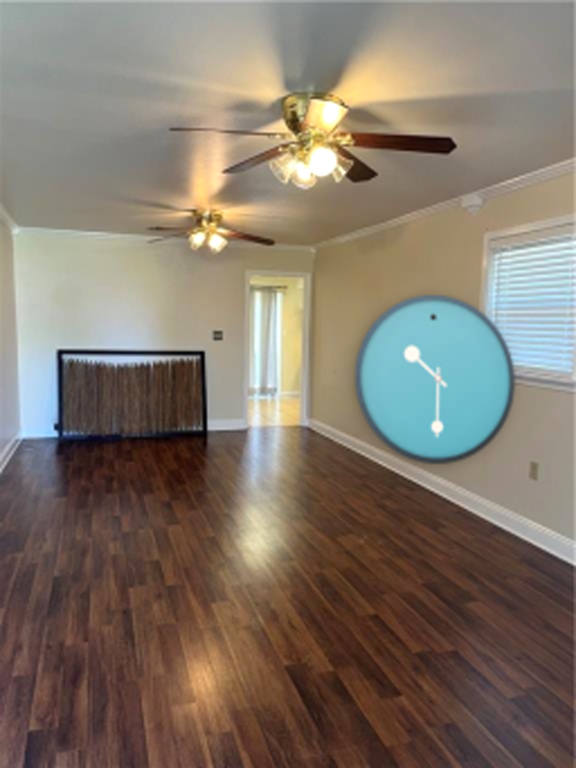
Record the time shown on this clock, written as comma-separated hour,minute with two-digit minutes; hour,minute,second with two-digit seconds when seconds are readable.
10,31
